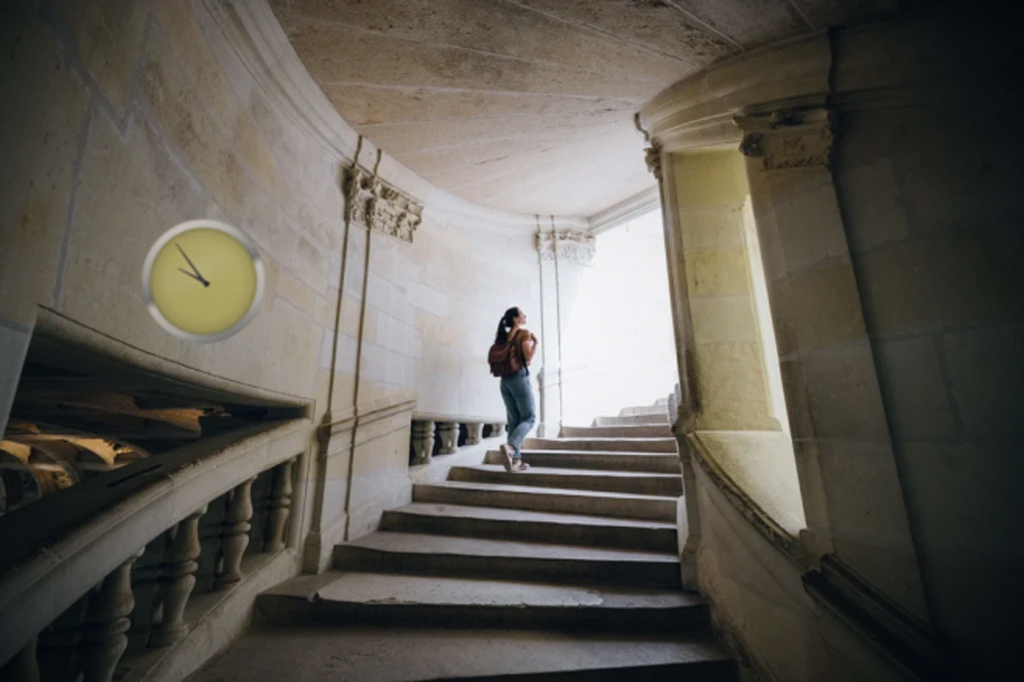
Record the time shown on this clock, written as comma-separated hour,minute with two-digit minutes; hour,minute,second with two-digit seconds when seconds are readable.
9,54
